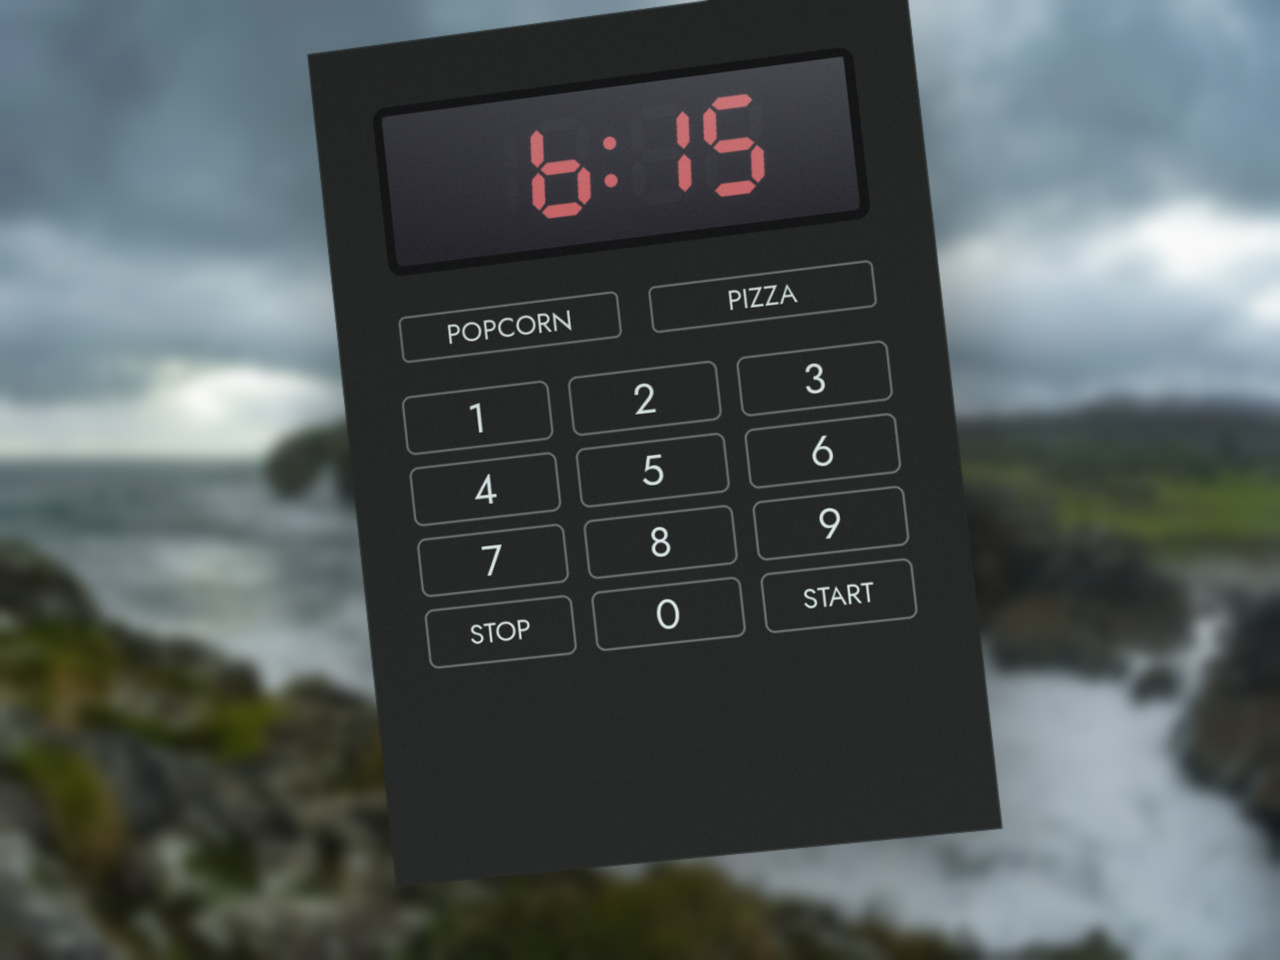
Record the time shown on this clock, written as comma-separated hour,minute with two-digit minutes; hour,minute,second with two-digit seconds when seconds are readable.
6,15
